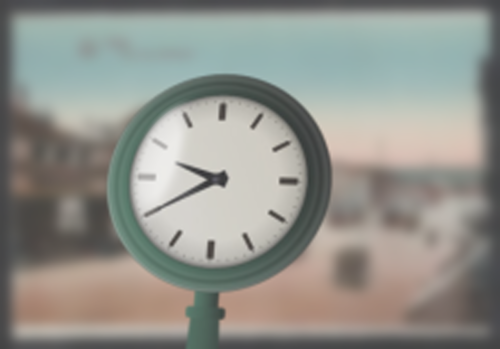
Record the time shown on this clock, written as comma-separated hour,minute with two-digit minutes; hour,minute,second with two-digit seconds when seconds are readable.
9,40
